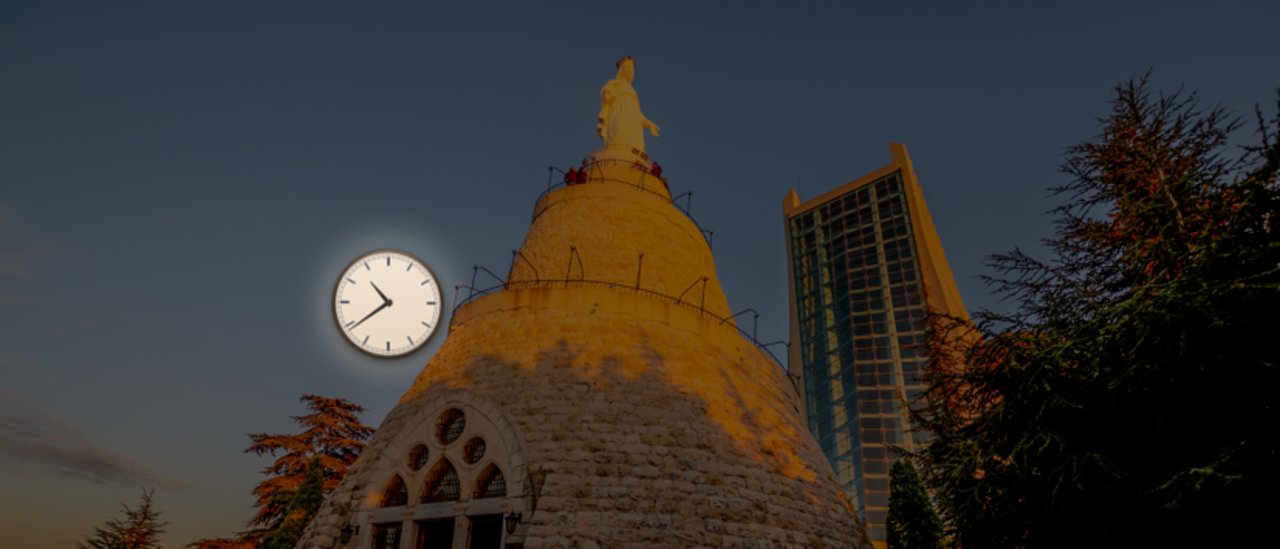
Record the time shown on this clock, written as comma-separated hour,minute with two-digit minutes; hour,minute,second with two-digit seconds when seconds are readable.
10,39
